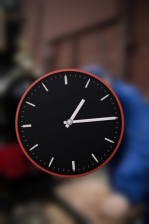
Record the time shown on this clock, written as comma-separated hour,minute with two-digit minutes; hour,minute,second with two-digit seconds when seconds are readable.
1,15
